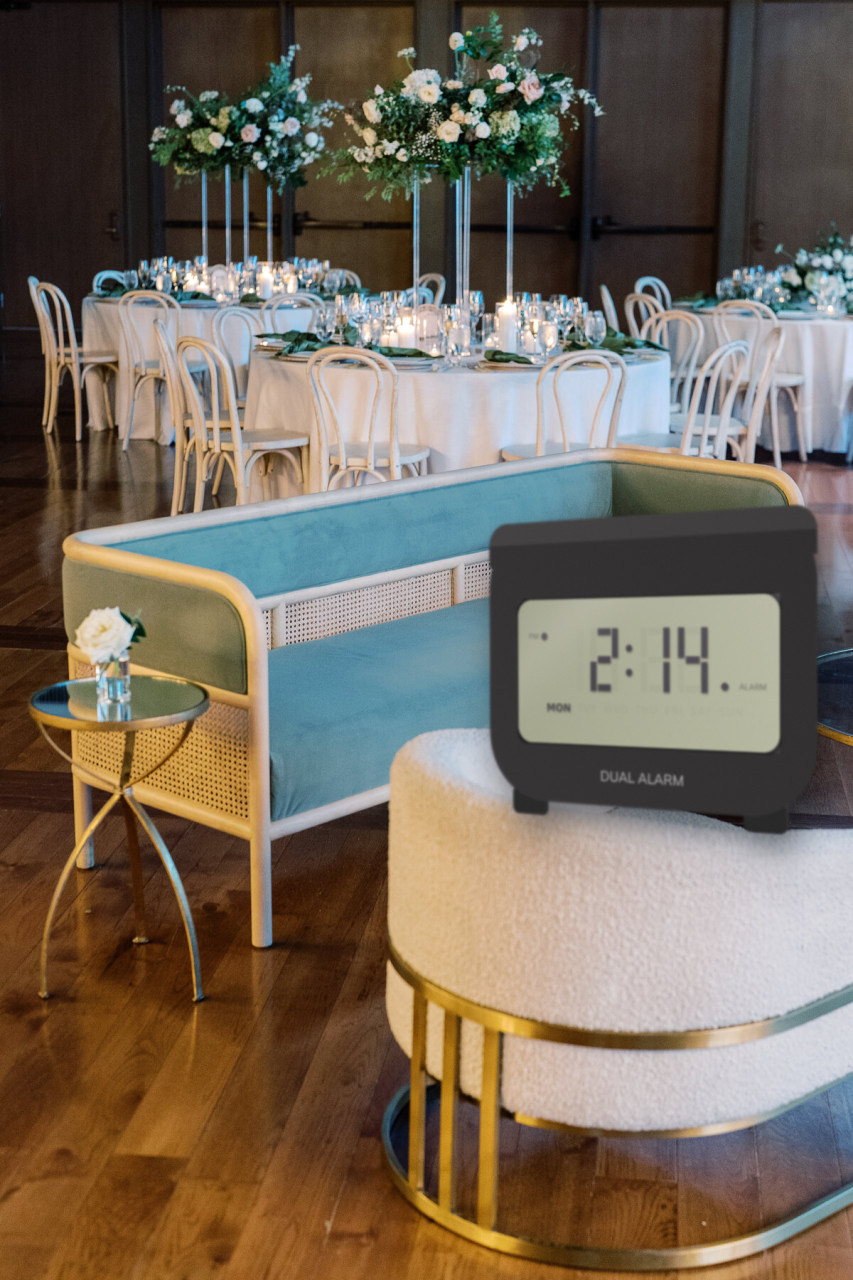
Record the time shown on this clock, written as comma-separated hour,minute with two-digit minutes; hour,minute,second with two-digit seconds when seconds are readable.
2,14
